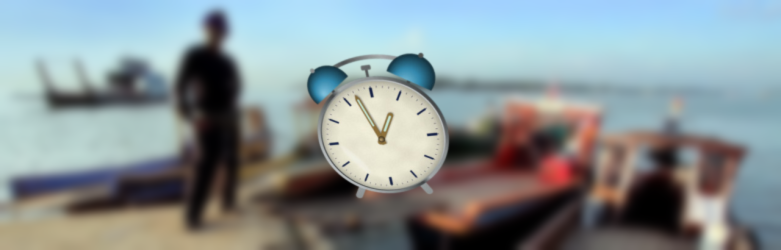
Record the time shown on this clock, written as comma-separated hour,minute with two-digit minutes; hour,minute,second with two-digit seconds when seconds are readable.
12,57
